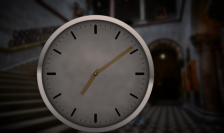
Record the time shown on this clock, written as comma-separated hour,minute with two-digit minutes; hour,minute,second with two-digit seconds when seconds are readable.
7,09
